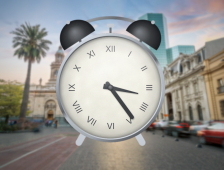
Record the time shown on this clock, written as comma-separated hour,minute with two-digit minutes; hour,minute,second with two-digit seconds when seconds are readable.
3,24
